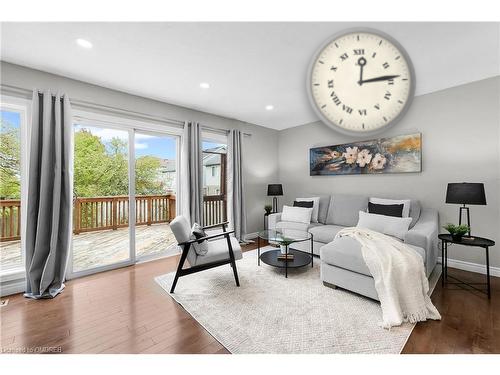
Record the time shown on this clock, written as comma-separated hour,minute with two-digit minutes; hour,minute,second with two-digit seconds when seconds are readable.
12,14
